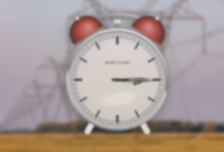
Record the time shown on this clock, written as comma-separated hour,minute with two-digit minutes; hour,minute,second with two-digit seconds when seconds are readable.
3,15
